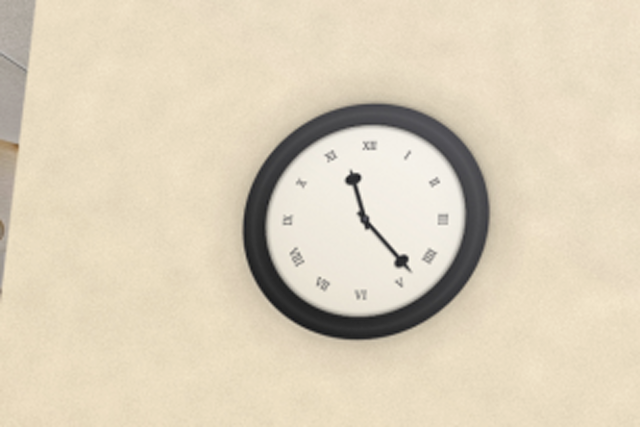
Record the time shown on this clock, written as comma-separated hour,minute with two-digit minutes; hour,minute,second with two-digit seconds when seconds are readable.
11,23
